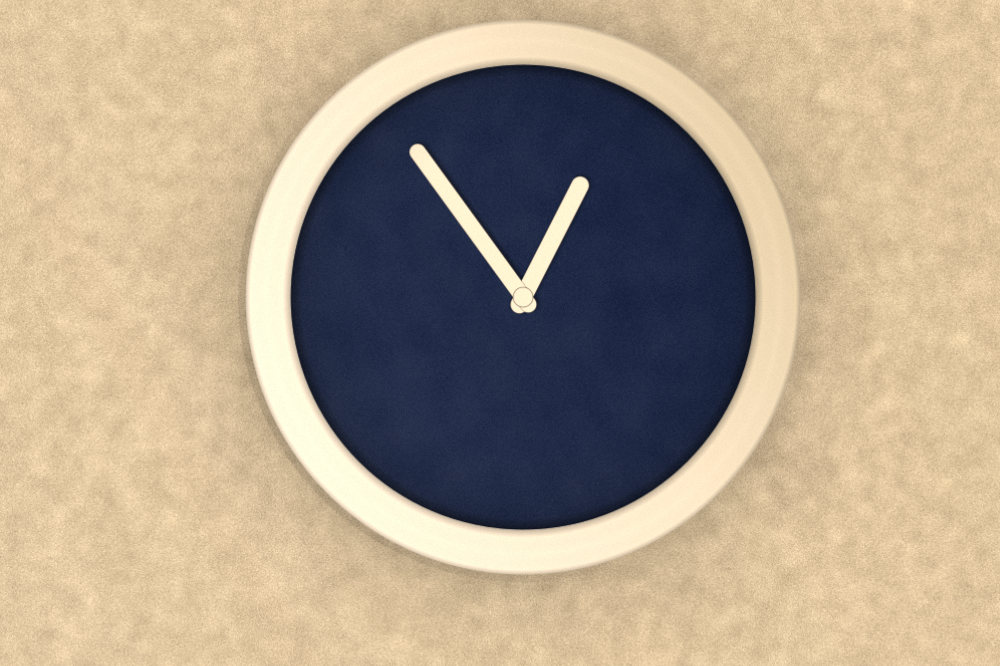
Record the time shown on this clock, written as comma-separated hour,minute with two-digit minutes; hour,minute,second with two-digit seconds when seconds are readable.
12,54
